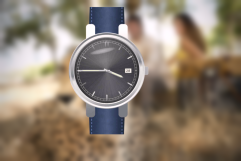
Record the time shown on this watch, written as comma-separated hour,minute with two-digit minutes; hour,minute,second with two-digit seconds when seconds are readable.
3,45
